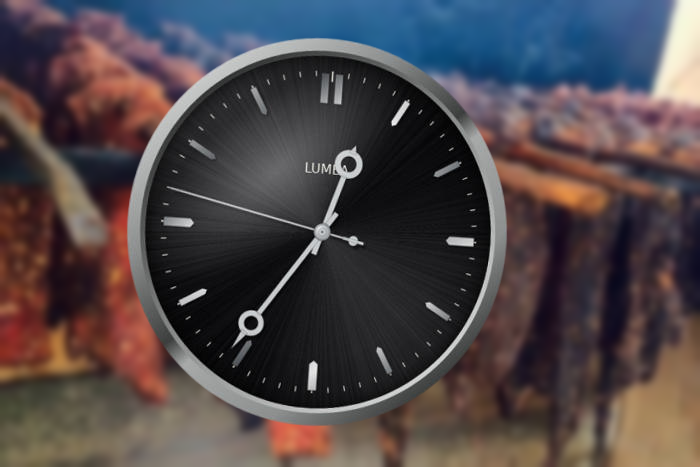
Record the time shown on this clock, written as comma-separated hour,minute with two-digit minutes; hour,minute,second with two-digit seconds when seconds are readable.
12,35,47
